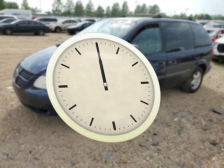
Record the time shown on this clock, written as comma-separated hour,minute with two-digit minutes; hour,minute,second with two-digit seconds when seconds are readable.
12,00
